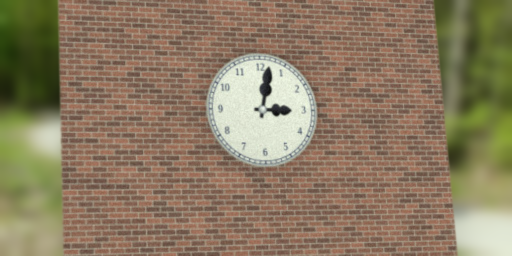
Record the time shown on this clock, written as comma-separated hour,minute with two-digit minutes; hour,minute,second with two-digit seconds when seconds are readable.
3,02
